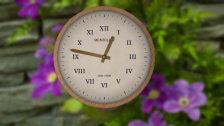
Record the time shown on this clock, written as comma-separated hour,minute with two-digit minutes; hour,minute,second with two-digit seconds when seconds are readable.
12,47
